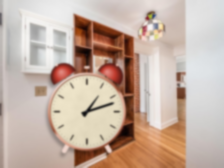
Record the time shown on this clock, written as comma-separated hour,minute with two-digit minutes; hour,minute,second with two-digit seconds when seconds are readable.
1,12
